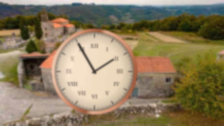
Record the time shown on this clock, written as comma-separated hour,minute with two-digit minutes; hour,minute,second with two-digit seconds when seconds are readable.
1,55
